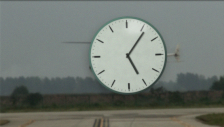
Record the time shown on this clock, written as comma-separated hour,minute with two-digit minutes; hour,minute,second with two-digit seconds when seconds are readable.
5,06
